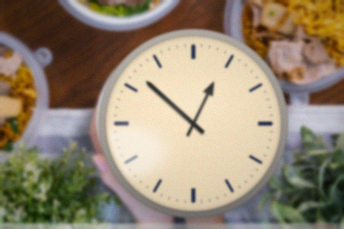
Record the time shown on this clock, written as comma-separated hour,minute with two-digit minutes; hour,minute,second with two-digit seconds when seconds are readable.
12,52
